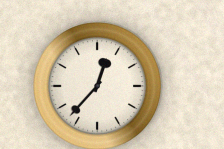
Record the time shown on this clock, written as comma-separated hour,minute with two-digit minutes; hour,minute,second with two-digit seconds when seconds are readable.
12,37
